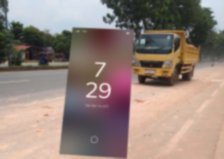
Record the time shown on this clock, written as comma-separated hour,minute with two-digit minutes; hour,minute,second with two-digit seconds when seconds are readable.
7,29
